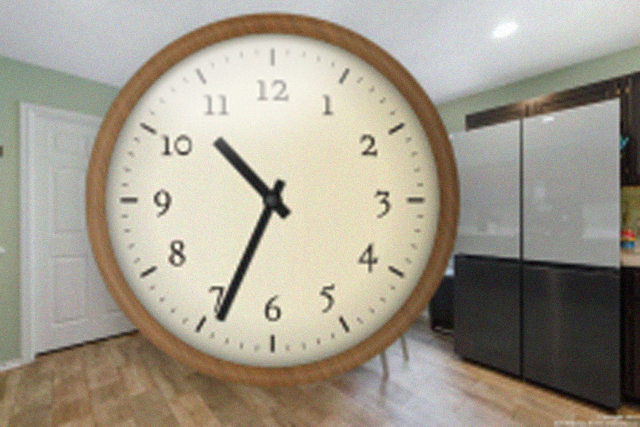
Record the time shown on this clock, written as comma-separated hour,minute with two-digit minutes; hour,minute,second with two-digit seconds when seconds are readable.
10,34
